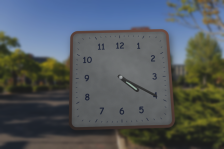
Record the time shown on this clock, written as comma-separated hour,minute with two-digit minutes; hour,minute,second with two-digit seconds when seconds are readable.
4,20
